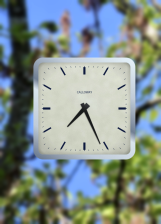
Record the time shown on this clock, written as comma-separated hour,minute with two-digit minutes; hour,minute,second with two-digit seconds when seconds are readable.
7,26
